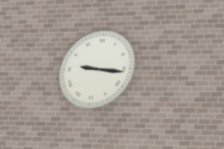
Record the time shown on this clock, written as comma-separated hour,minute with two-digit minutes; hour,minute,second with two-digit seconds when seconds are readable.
9,16
